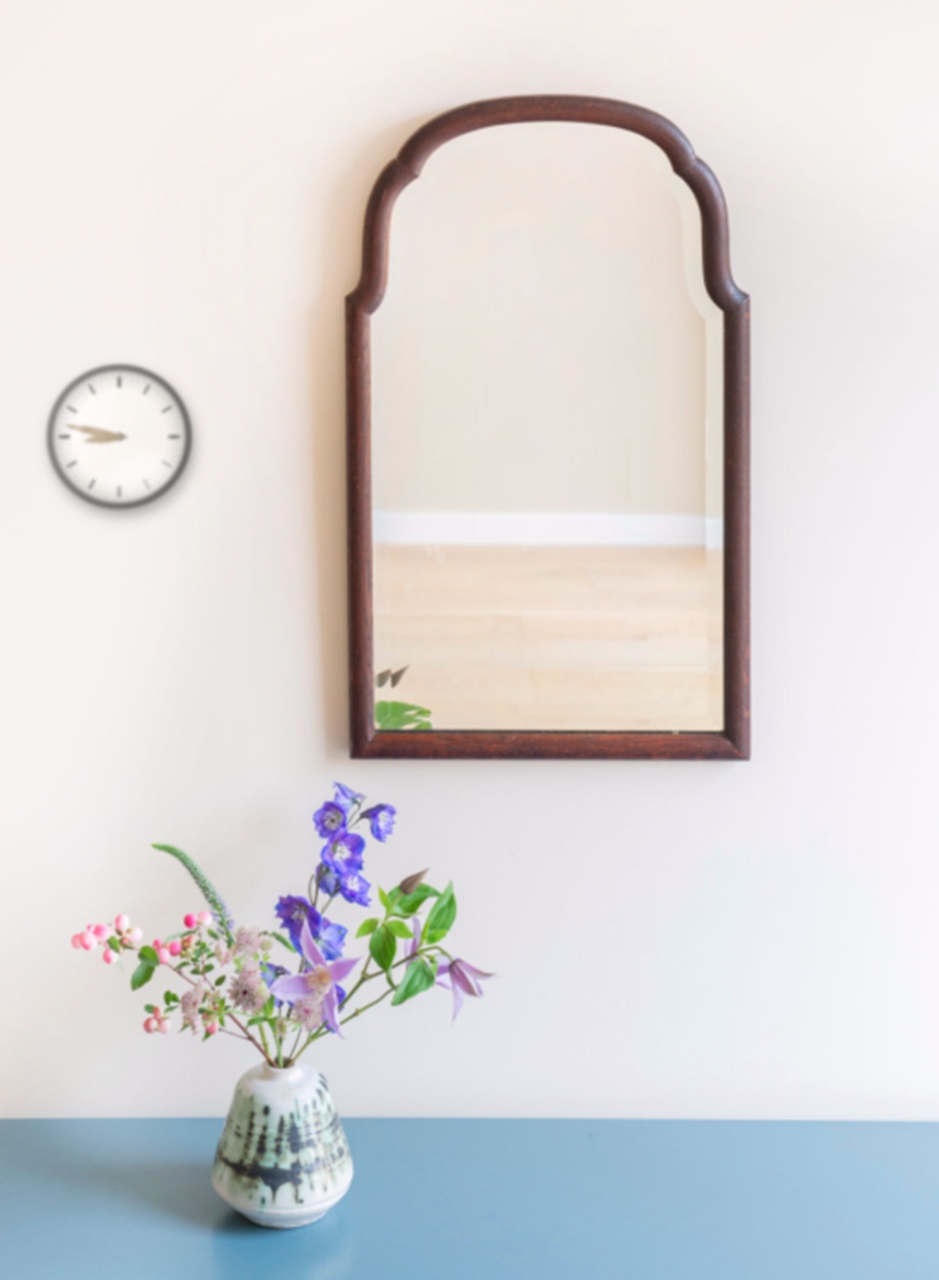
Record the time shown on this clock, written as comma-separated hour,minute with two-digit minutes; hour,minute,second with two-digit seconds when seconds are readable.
8,47
